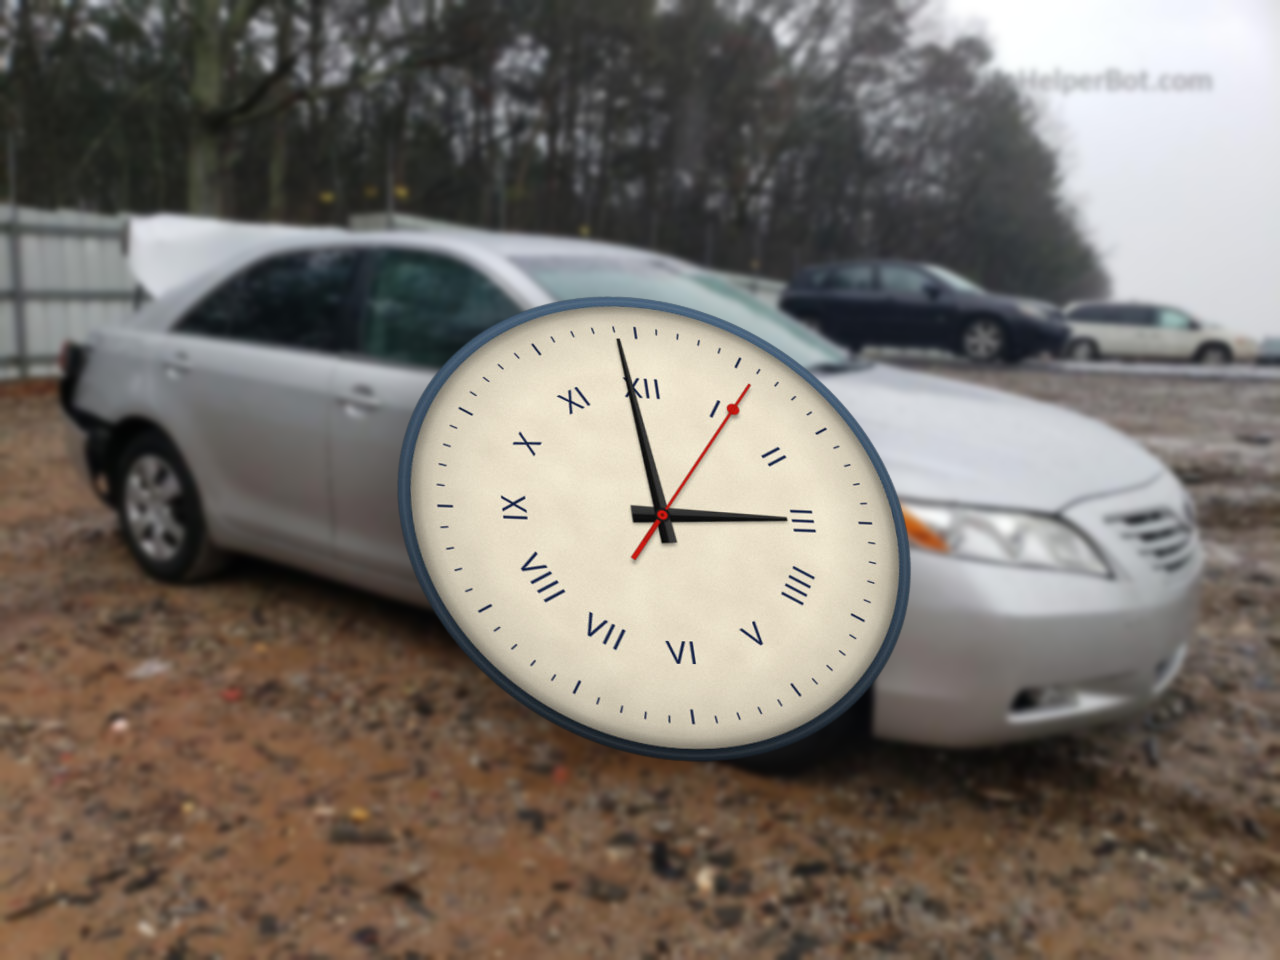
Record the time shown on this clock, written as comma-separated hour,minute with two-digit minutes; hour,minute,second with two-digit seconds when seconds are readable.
2,59,06
